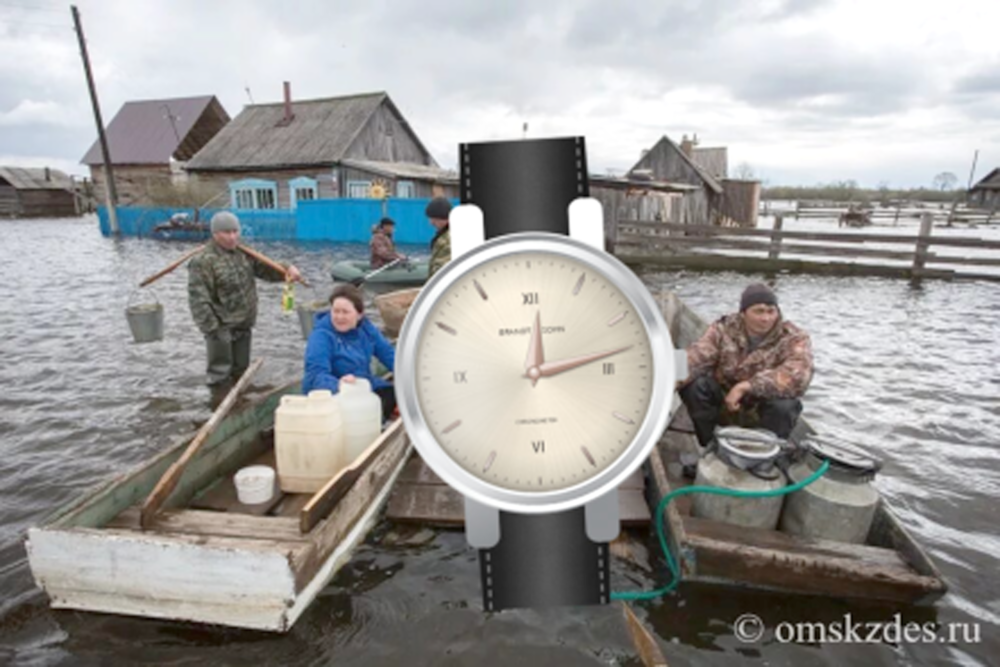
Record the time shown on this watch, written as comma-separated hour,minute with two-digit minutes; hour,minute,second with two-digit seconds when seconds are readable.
12,13
